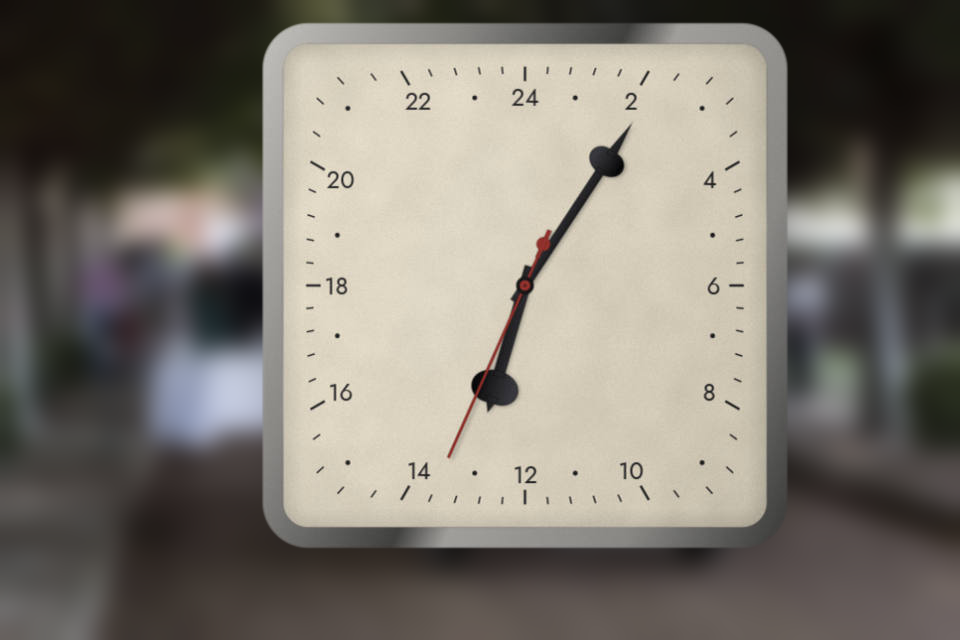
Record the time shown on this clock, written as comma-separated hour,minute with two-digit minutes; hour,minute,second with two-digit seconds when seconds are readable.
13,05,34
